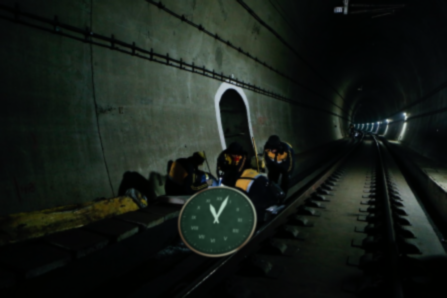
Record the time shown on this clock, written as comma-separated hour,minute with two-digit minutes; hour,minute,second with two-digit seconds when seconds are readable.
11,03
